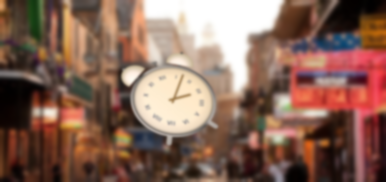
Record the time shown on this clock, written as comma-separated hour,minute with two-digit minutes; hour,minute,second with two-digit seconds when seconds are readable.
3,07
